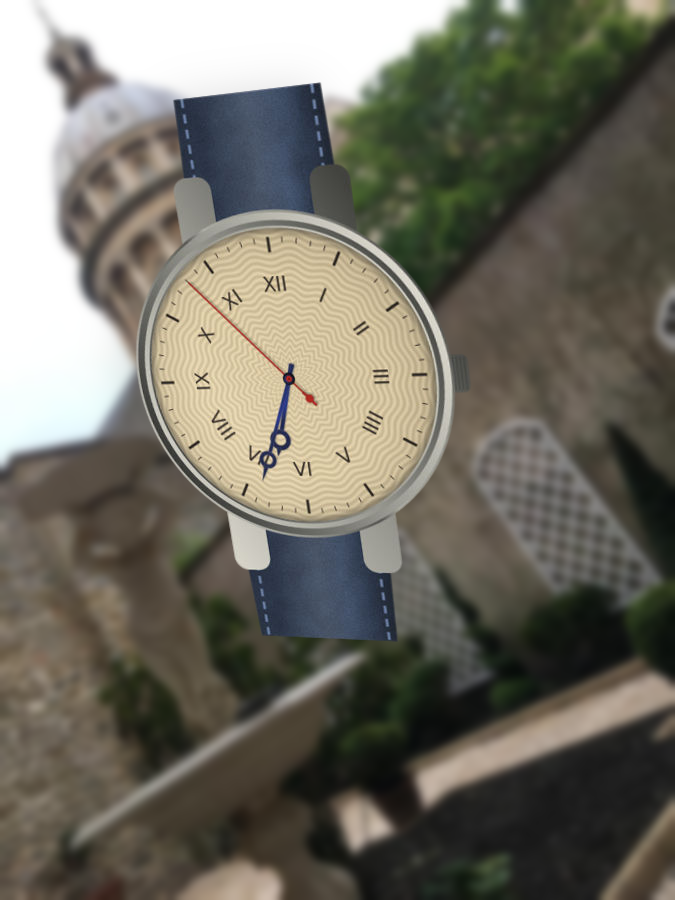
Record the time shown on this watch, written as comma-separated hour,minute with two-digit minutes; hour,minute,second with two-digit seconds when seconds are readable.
6,33,53
